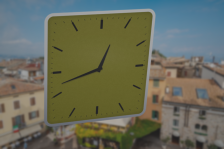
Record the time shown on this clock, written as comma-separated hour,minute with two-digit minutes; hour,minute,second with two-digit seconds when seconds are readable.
12,42
